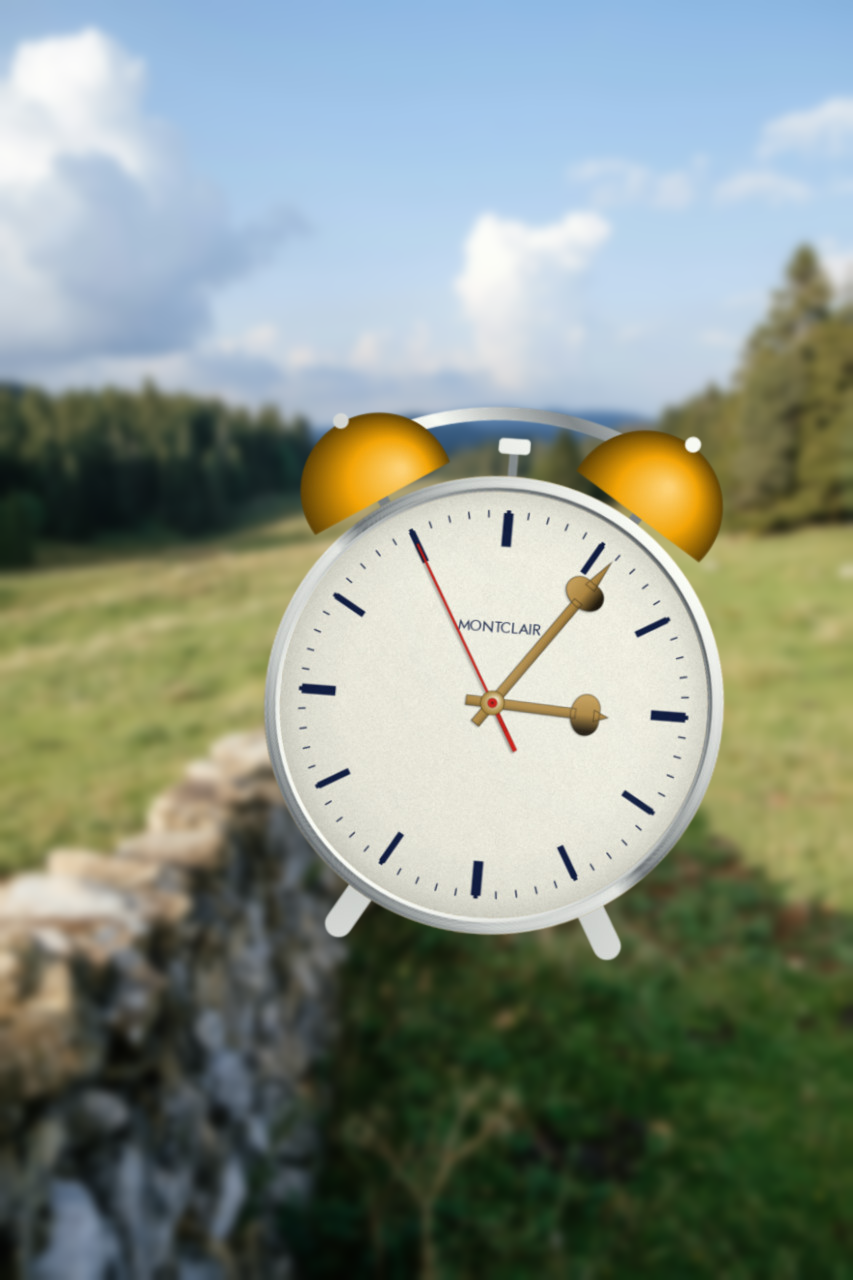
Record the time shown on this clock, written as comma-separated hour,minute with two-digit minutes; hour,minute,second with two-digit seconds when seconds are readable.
3,05,55
